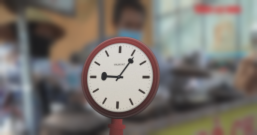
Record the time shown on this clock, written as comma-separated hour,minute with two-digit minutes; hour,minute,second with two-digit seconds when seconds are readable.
9,06
